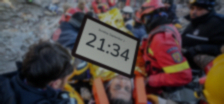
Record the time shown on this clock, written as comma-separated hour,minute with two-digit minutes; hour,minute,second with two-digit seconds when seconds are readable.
21,34
